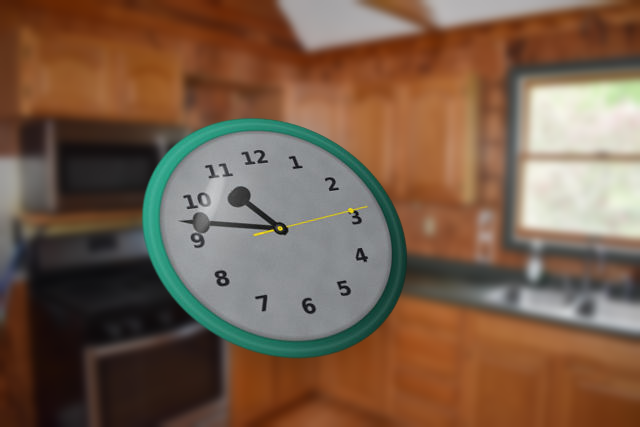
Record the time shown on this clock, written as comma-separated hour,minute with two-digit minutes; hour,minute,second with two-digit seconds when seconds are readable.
10,47,14
